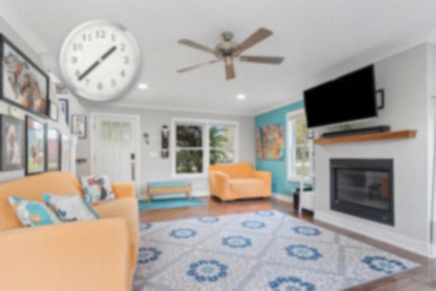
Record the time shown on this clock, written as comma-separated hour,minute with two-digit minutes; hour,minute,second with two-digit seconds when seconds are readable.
1,38
